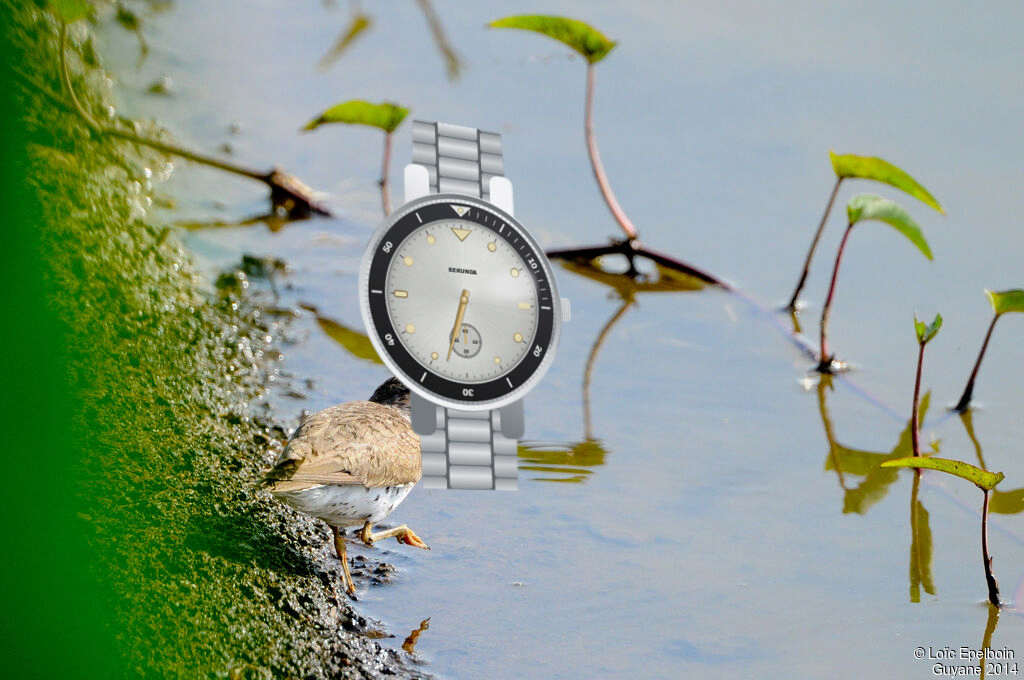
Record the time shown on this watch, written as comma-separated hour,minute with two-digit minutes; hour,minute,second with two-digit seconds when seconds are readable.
6,33
